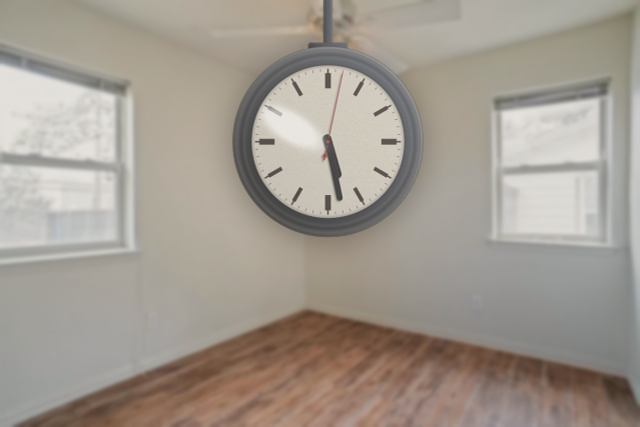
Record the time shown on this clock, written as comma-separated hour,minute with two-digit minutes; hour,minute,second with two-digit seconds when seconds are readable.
5,28,02
